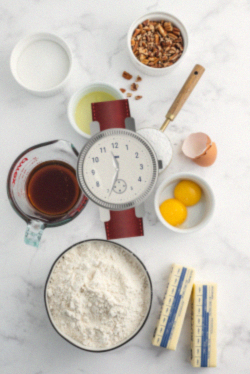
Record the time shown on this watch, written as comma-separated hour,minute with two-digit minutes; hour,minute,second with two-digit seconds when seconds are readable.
11,34
